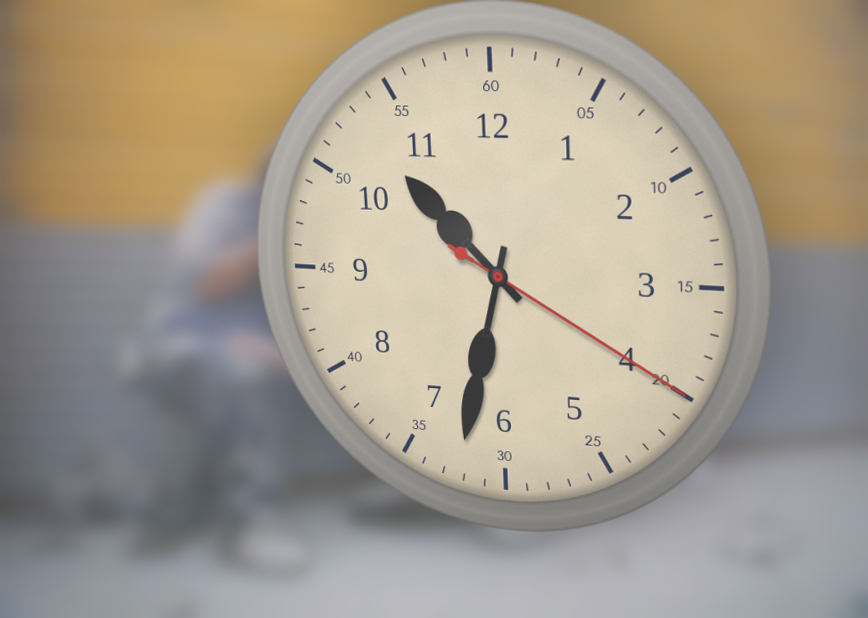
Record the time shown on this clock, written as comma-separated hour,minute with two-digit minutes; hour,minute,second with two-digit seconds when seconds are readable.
10,32,20
